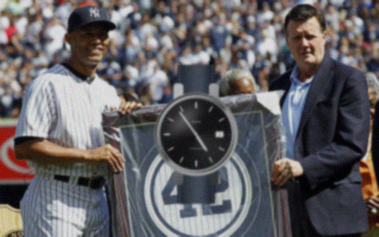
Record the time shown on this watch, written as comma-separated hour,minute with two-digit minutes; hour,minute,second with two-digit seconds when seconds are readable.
4,54
